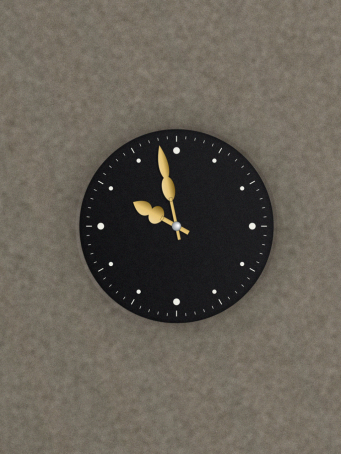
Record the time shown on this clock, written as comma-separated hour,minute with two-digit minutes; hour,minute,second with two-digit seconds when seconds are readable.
9,58
